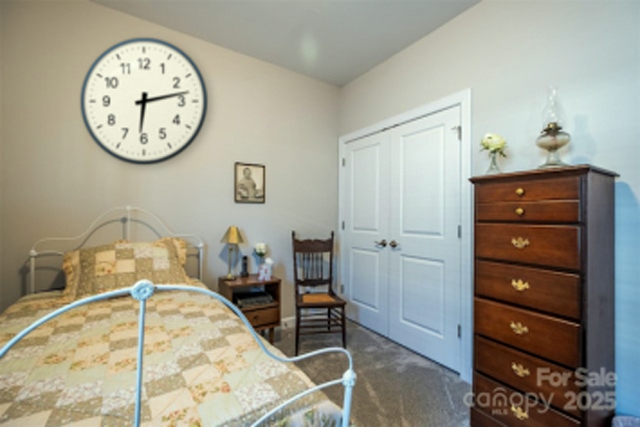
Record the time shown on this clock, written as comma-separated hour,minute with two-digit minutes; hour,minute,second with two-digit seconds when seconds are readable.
6,13
